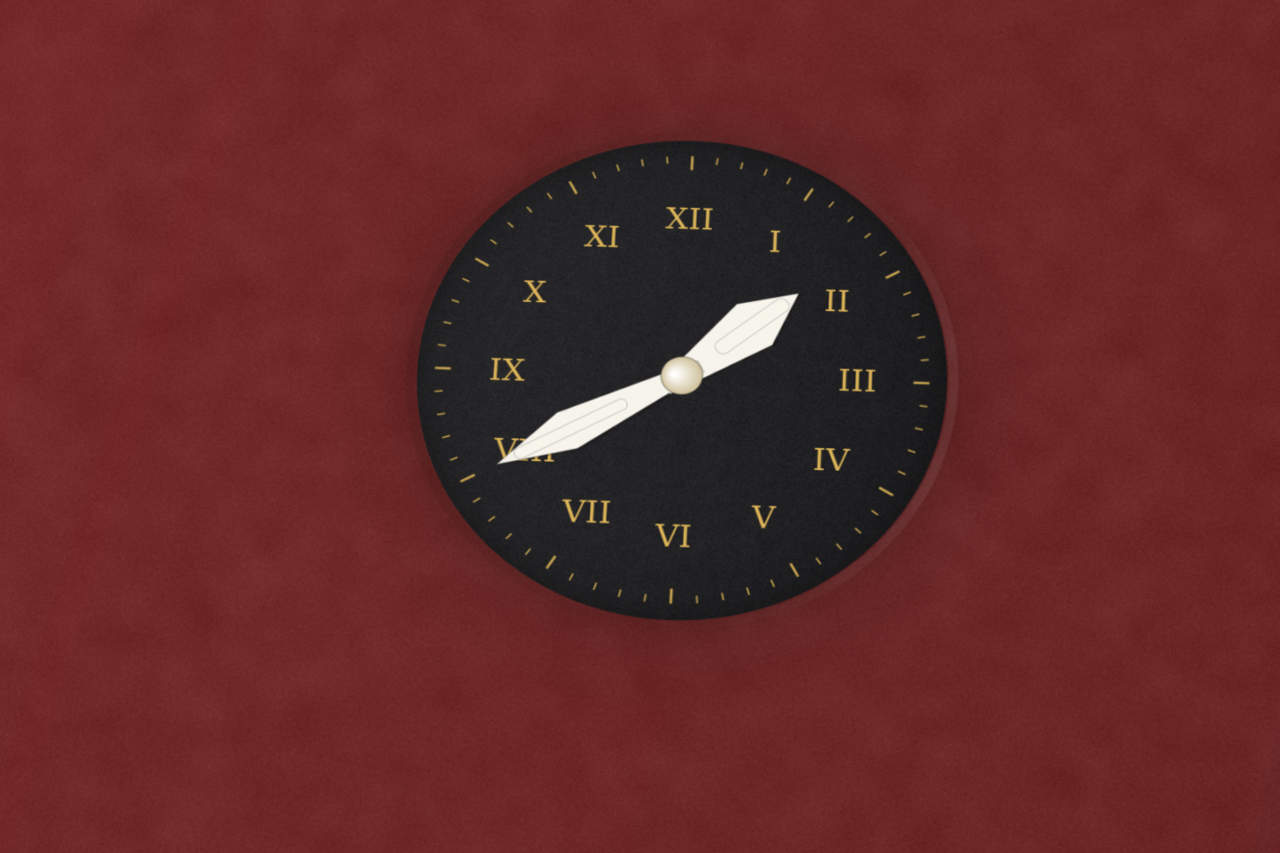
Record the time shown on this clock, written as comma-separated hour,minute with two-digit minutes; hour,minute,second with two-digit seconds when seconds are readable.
1,40
